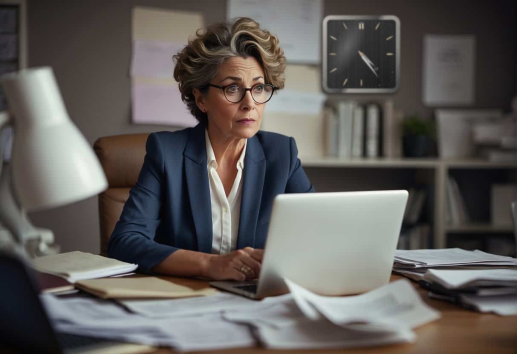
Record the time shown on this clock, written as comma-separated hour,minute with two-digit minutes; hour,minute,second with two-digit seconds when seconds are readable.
4,24
